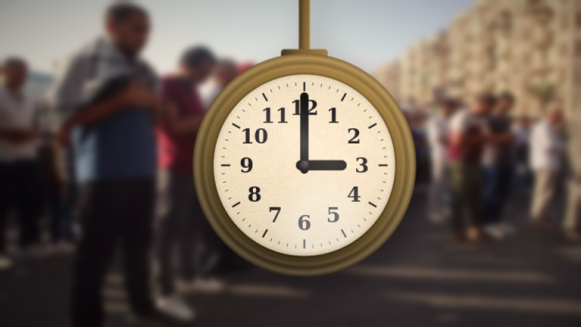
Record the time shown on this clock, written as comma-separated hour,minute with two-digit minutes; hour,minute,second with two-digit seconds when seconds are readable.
3,00
